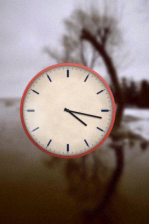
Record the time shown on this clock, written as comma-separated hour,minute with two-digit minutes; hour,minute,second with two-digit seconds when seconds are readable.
4,17
